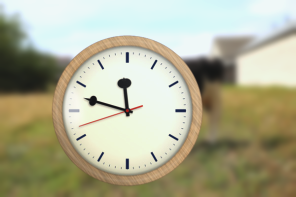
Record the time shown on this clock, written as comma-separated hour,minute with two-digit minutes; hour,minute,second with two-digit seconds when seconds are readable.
11,47,42
